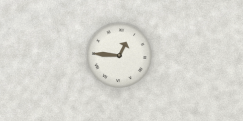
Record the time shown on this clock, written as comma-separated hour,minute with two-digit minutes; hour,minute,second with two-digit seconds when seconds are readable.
12,45
